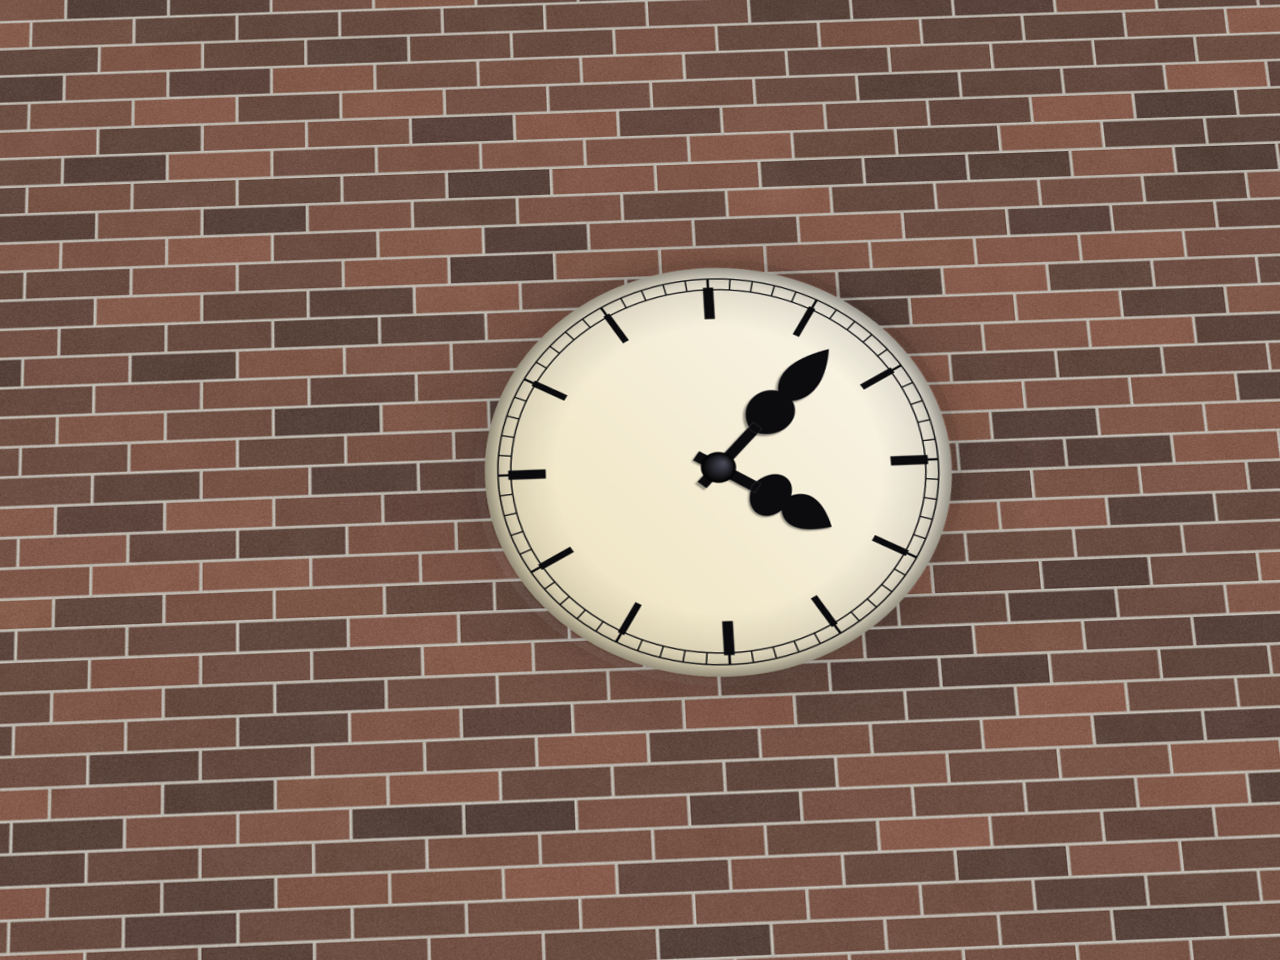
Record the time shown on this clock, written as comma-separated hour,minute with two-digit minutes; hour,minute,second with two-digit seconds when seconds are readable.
4,07
